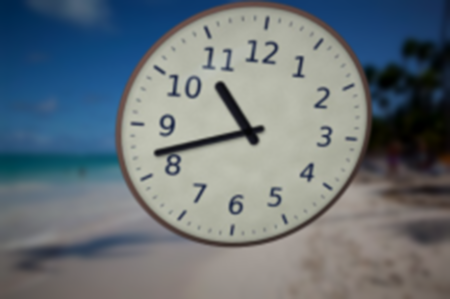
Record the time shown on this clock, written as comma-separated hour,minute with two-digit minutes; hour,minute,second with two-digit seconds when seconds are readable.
10,42
